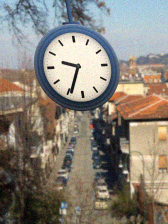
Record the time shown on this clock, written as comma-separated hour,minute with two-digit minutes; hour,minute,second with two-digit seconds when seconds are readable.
9,34
